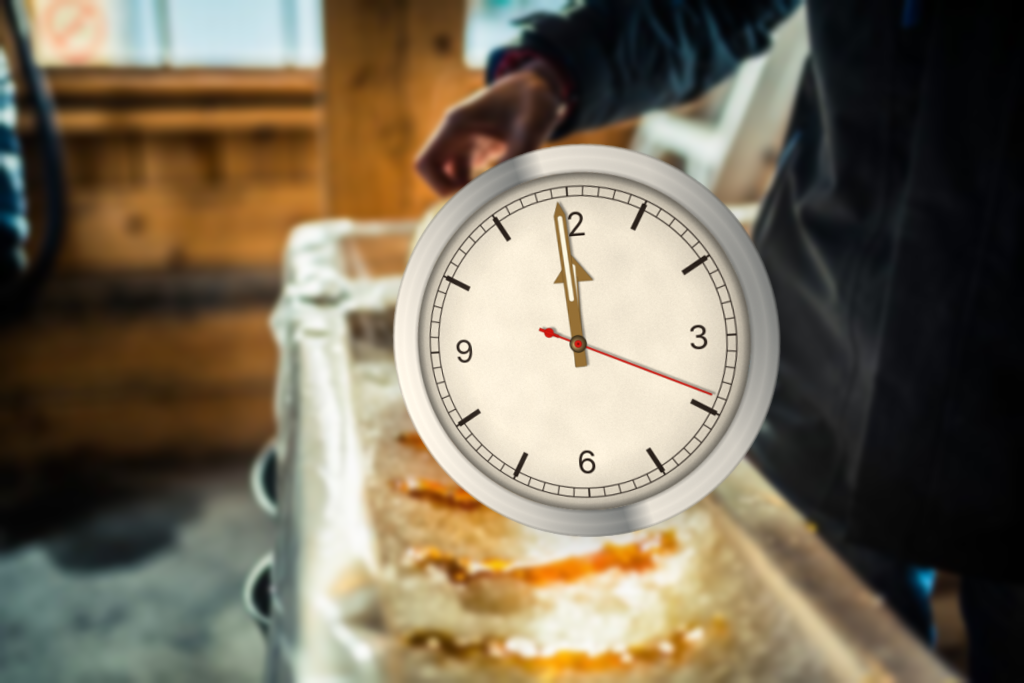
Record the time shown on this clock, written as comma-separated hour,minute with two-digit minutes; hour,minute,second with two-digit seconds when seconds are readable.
11,59,19
